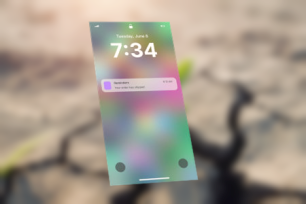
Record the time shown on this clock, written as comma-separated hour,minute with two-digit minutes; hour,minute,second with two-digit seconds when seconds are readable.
7,34
